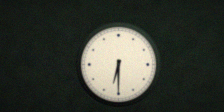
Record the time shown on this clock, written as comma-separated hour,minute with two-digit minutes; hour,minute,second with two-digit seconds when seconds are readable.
6,30
